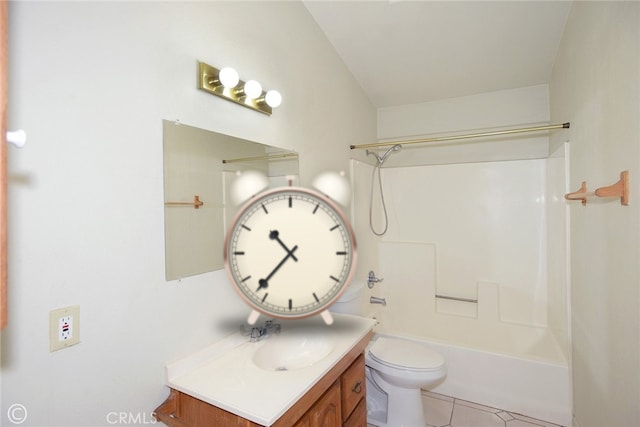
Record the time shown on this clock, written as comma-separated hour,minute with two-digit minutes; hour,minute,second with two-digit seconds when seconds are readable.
10,37
